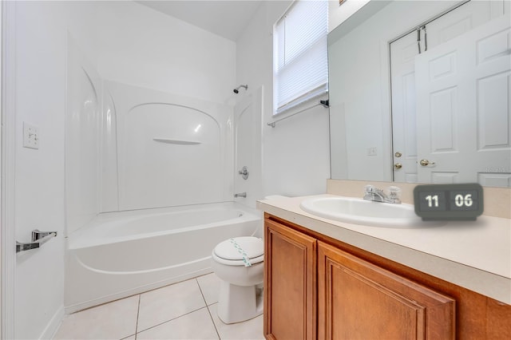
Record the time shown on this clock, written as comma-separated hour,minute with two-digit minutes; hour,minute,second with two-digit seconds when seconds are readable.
11,06
